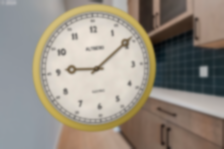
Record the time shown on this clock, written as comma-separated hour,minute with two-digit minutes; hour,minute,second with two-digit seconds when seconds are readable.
9,09
